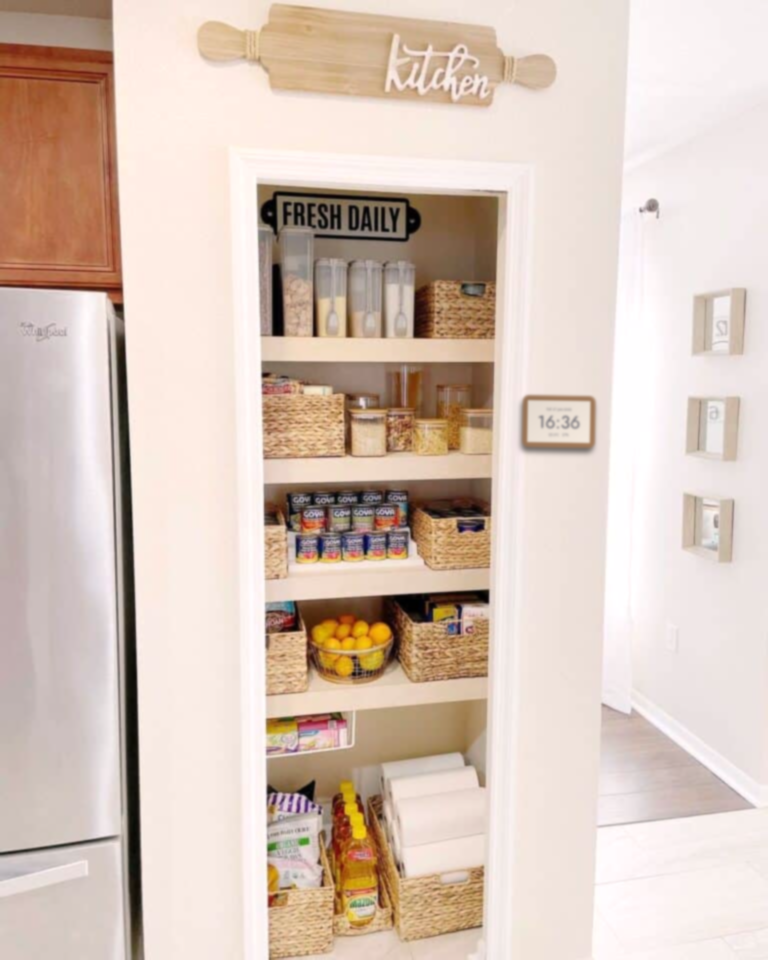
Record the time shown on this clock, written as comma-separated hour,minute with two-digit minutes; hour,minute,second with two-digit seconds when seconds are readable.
16,36
